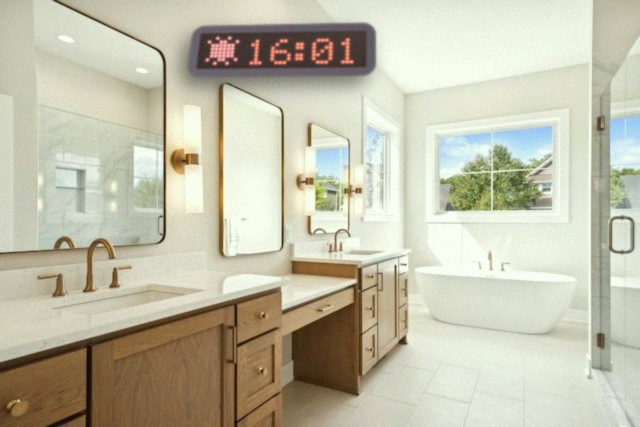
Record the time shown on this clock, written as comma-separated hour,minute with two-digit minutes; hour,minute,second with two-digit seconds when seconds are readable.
16,01
